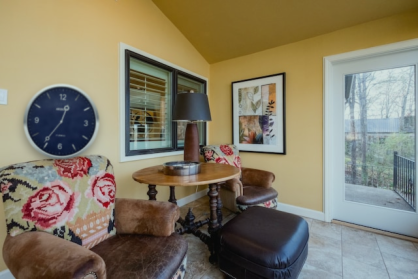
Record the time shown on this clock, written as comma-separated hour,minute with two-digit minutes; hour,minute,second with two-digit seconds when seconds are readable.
12,36
